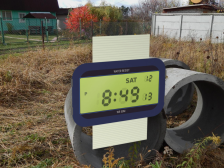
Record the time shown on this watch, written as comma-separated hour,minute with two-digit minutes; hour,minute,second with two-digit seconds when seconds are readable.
8,49,13
